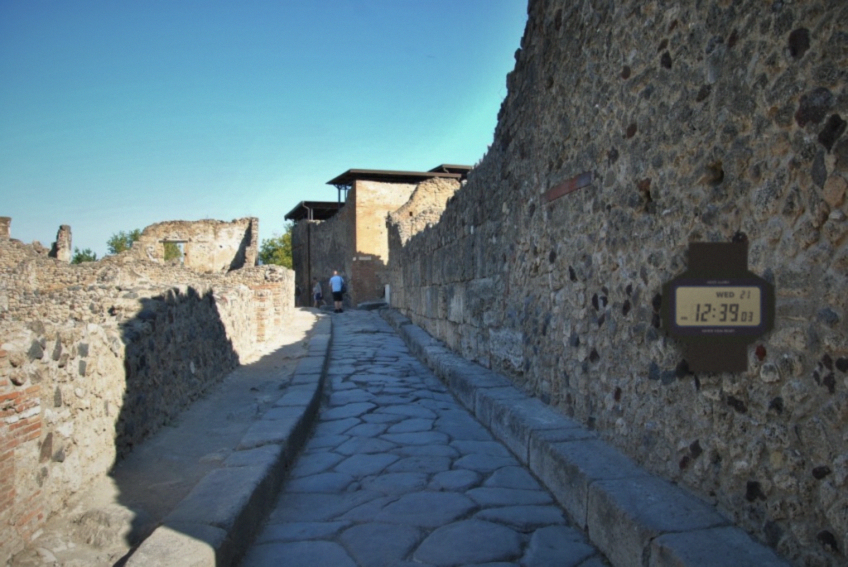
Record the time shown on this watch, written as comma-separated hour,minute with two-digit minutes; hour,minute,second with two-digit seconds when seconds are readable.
12,39
